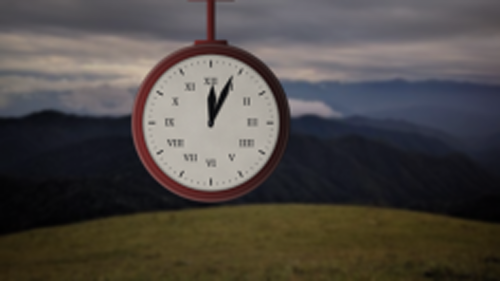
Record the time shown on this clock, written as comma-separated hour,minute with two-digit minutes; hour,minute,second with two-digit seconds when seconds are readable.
12,04
